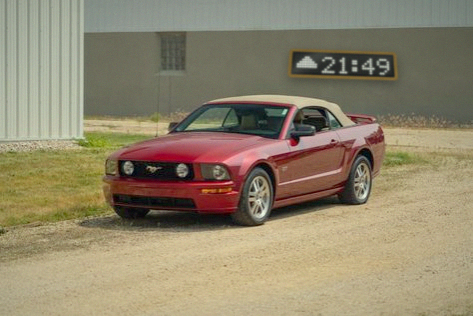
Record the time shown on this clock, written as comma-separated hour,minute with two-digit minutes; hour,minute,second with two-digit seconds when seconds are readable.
21,49
